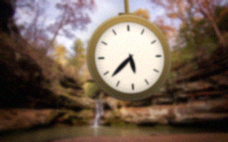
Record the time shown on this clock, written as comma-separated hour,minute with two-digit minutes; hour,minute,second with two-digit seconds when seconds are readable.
5,38
